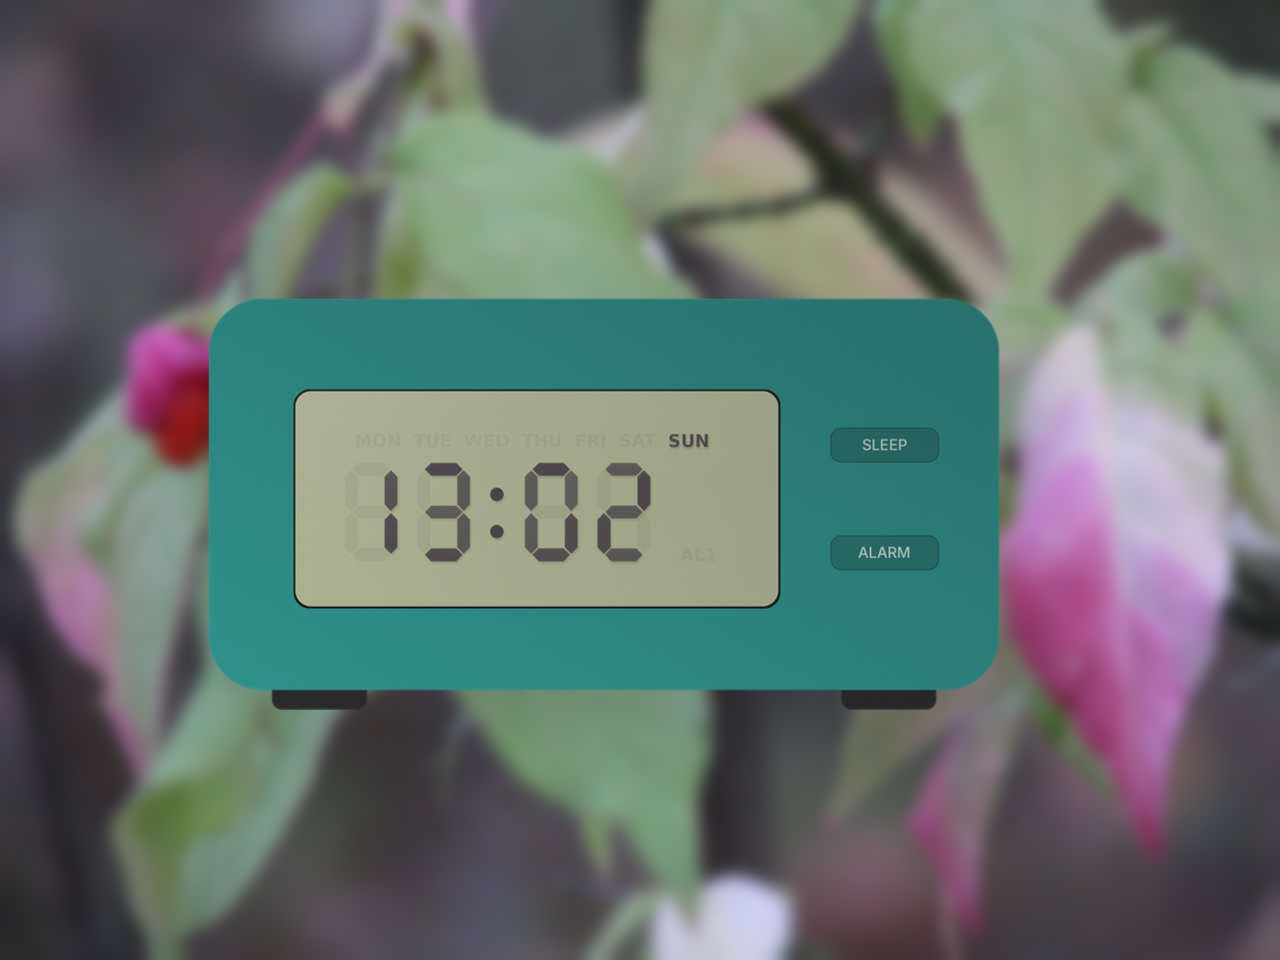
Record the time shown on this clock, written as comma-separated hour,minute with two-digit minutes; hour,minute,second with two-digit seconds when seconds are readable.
13,02
